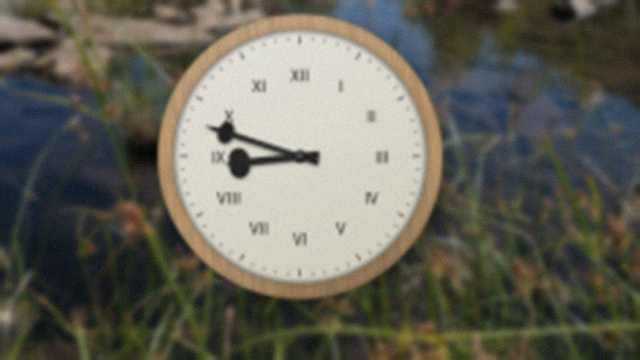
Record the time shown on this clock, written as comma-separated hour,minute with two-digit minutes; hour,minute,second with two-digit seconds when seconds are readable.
8,48
